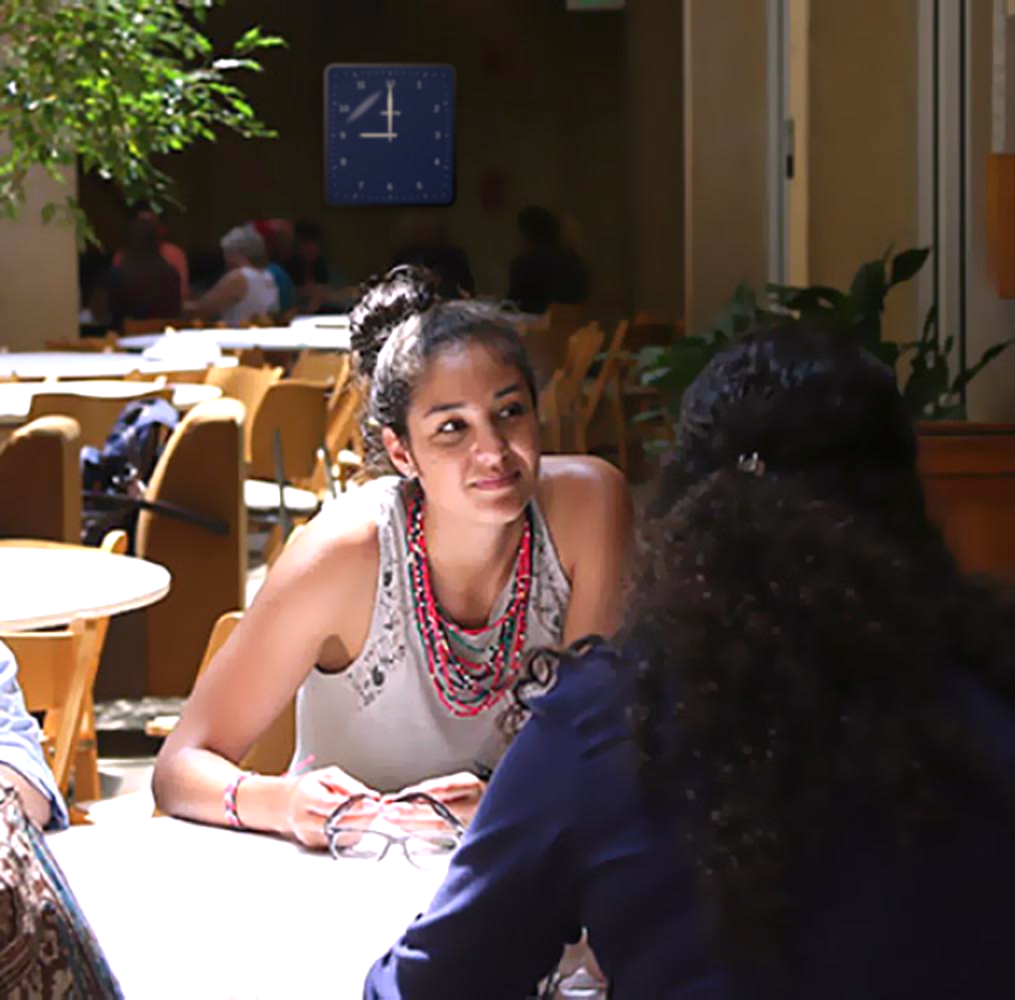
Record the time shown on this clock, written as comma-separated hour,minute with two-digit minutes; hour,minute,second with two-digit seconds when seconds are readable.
9,00
